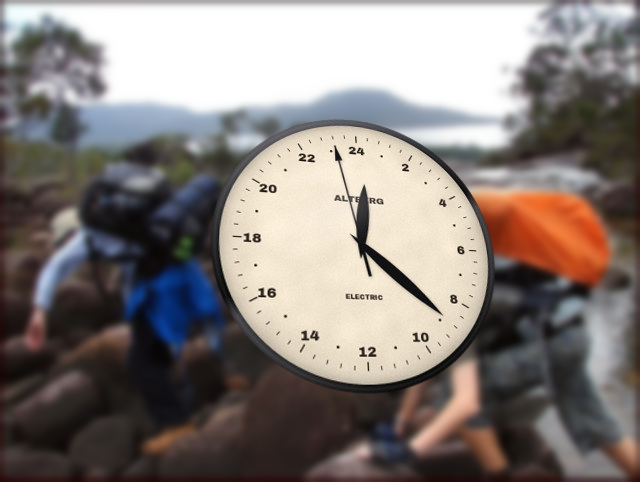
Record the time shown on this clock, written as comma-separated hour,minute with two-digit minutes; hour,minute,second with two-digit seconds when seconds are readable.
0,21,58
